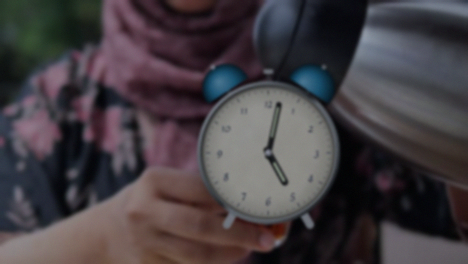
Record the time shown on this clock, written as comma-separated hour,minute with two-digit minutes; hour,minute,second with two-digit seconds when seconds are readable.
5,02
